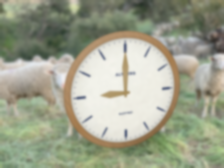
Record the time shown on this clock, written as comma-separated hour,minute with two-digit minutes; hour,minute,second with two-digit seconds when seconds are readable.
9,00
